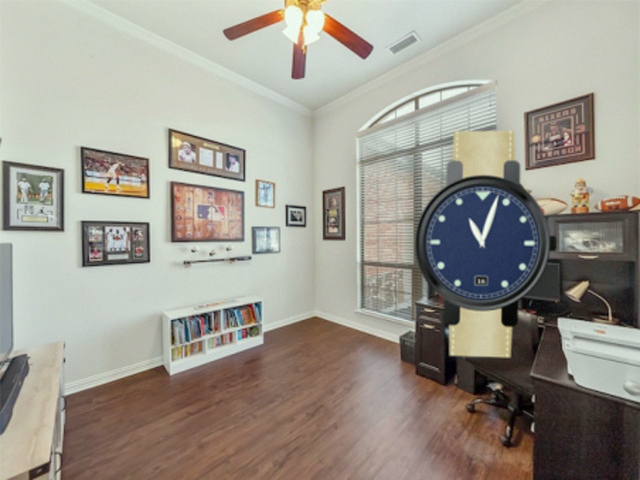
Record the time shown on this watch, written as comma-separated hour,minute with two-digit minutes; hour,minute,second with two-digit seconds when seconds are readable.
11,03
